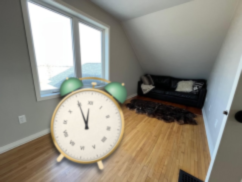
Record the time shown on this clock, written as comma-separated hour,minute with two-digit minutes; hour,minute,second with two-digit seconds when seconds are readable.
11,55
